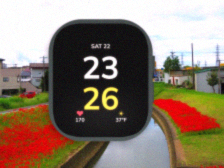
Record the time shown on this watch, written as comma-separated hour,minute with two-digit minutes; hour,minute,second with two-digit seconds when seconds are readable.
23,26
